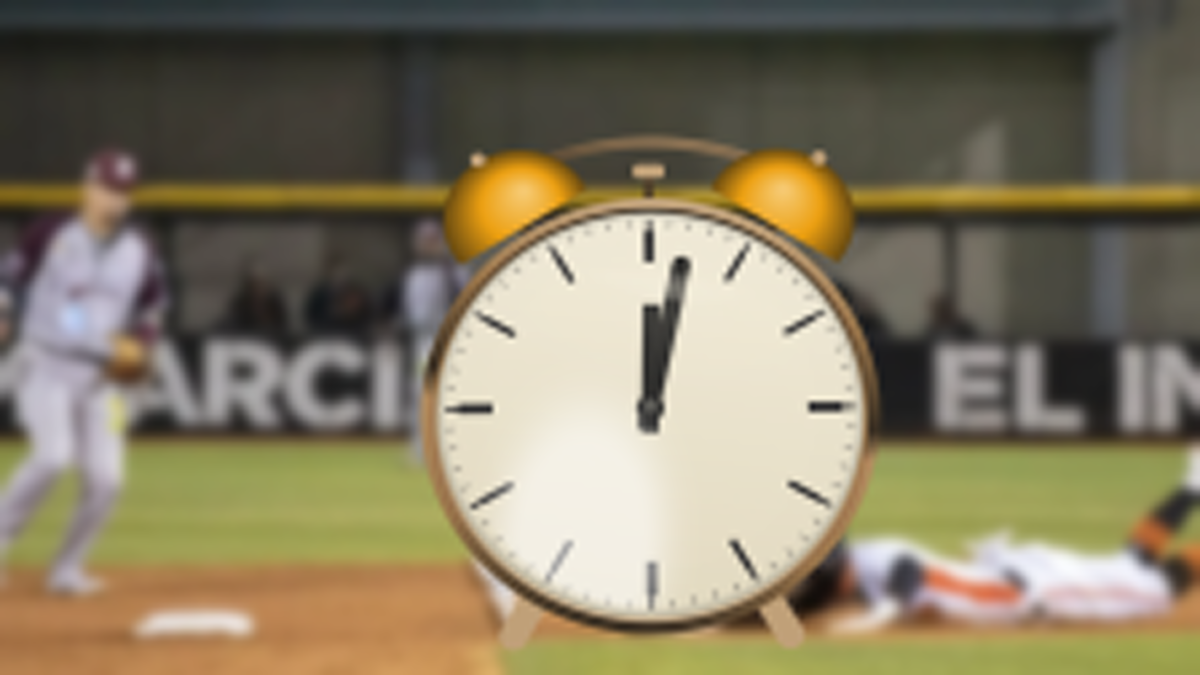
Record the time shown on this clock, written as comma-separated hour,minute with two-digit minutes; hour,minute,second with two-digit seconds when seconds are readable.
12,02
